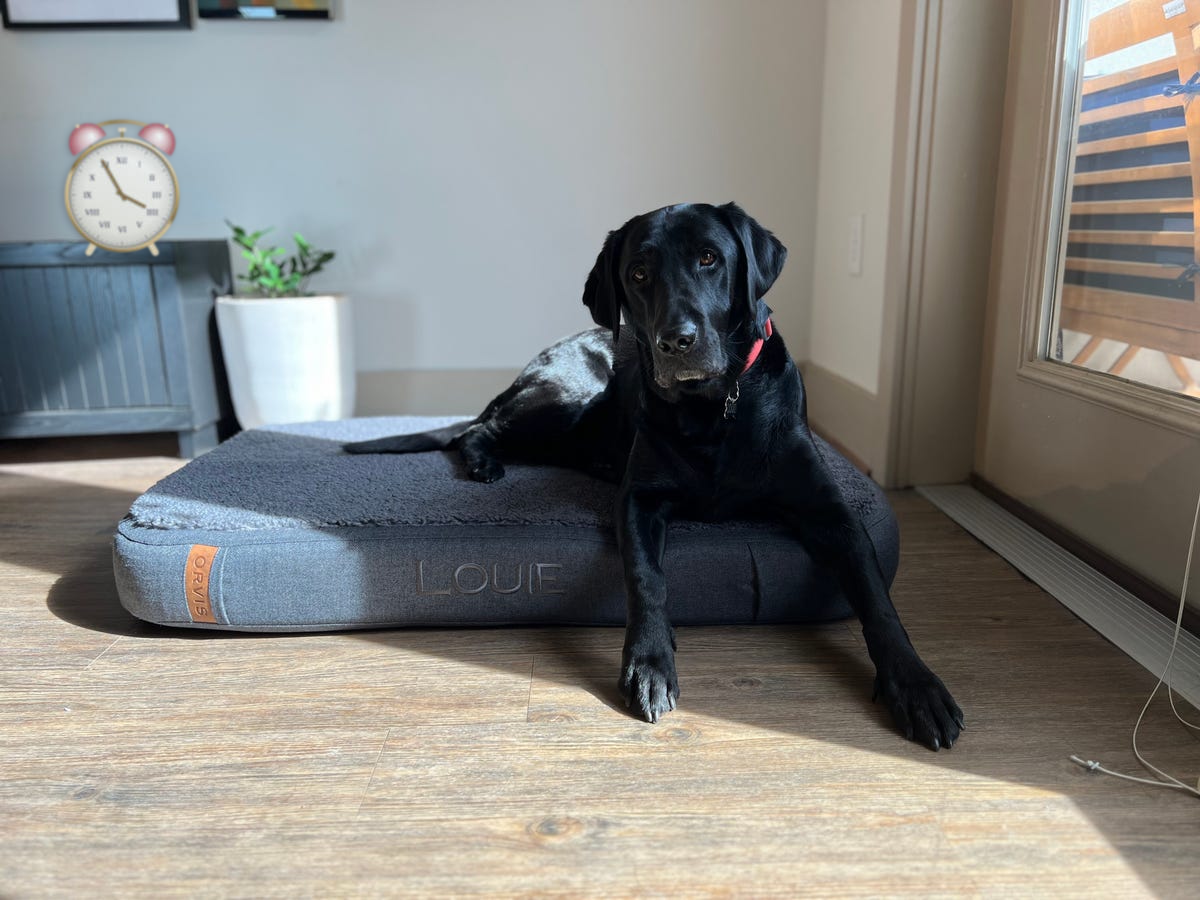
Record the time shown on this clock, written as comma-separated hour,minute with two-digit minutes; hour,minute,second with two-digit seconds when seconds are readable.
3,55
